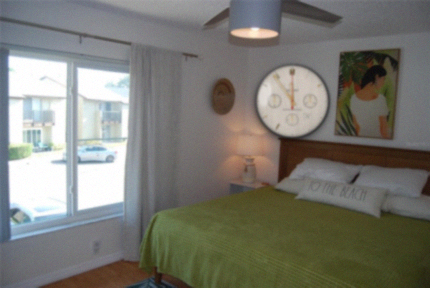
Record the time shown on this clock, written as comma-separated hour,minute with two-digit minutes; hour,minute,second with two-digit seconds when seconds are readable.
11,54
